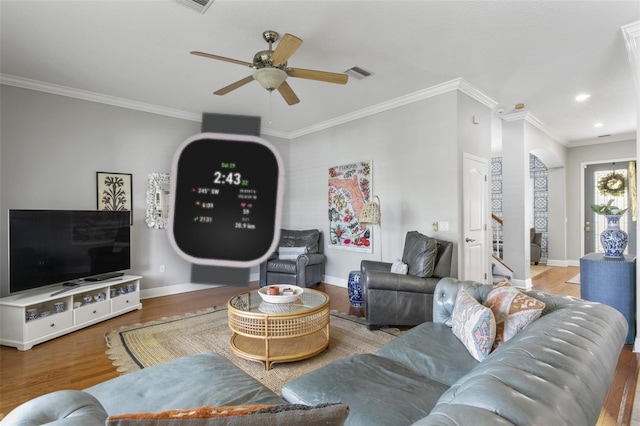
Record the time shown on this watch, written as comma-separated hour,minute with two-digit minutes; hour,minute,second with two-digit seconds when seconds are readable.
2,43
